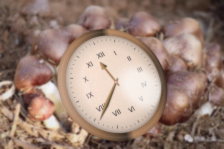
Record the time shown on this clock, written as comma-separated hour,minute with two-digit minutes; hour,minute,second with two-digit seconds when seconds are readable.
11,39
